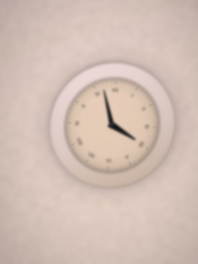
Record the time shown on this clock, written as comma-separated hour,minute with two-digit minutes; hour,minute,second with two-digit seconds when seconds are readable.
3,57
